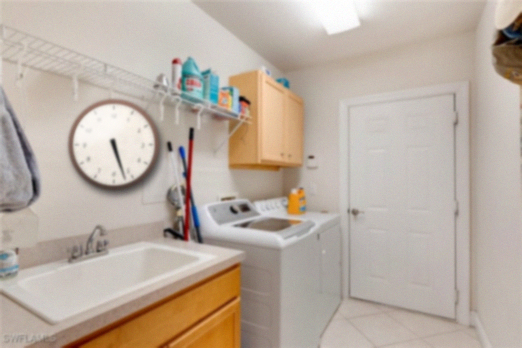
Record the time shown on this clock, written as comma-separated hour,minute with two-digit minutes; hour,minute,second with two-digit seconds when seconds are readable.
5,27
